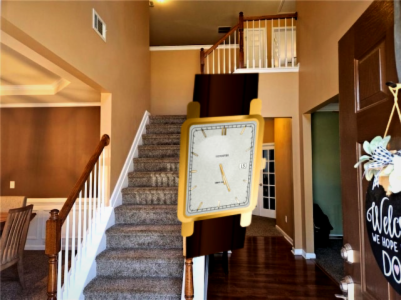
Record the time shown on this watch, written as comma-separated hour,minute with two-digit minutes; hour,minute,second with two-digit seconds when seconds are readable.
5,26
